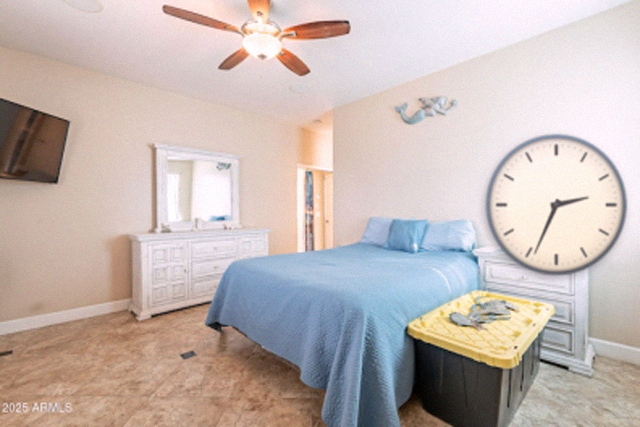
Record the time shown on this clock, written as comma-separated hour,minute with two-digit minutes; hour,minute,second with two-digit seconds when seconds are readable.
2,34
